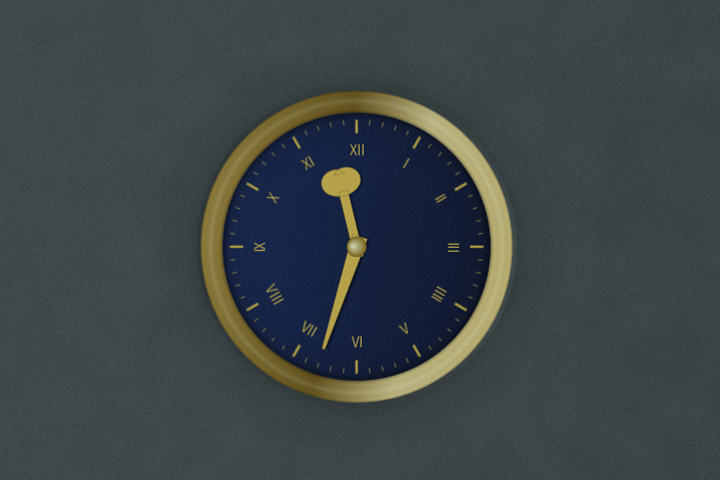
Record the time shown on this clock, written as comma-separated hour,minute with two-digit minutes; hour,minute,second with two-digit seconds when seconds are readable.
11,33
